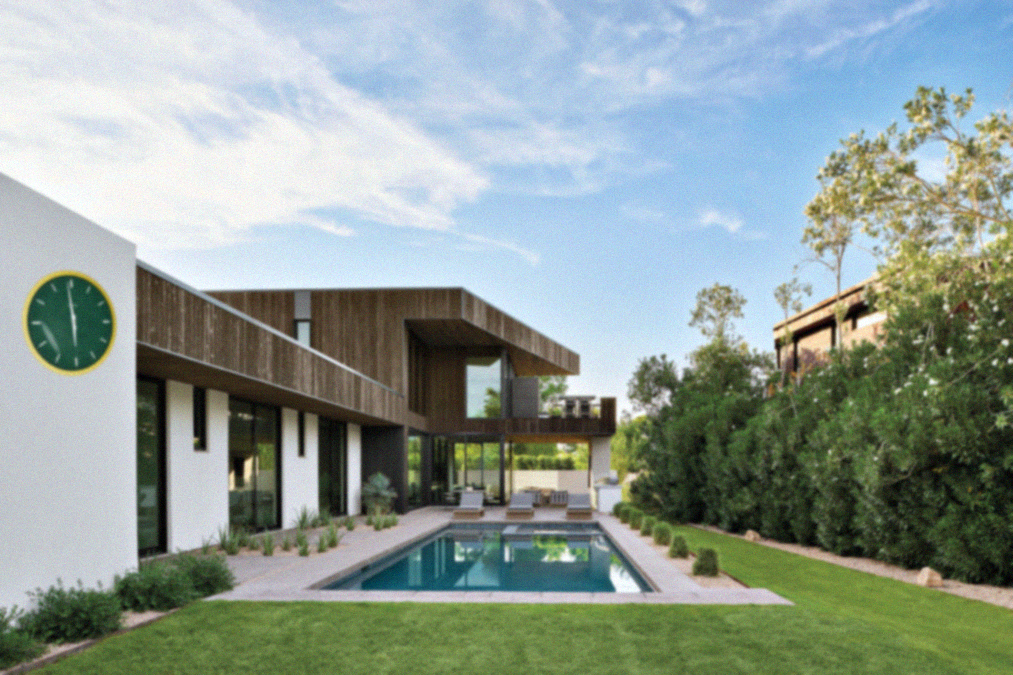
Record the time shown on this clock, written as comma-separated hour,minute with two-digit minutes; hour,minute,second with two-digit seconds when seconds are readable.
5,59
